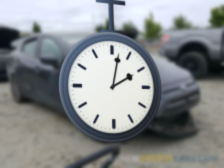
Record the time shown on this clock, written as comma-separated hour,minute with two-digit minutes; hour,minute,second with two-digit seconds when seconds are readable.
2,02
